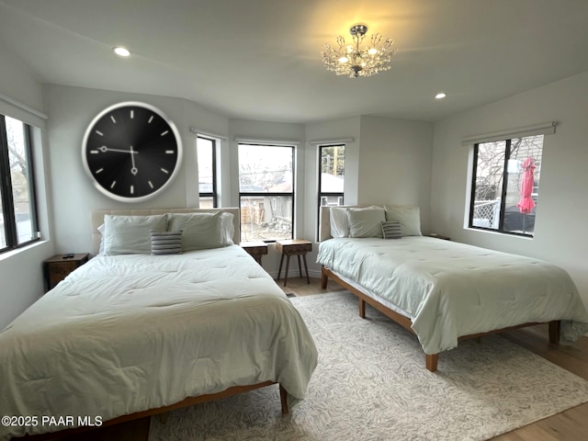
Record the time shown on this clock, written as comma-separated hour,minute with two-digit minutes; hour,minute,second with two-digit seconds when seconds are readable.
5,46
